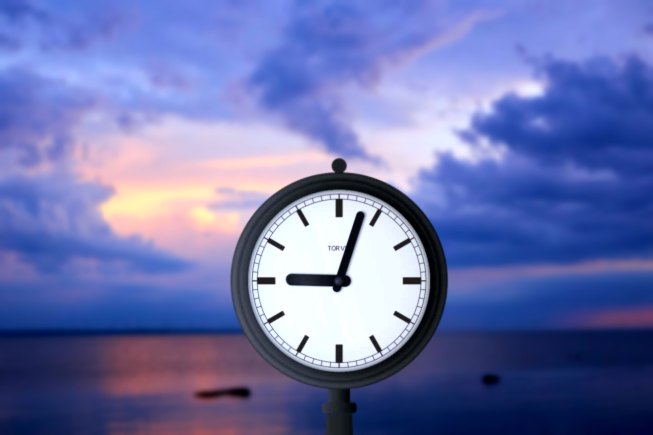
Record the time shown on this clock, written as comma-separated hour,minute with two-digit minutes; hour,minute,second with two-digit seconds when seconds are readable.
9,03
